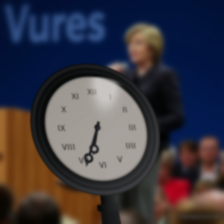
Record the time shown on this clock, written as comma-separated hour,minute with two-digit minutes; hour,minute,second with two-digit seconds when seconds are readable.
6,34
